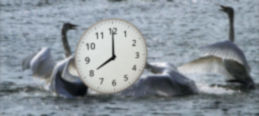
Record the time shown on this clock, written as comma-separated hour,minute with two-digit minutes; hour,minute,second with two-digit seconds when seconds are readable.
8,00
